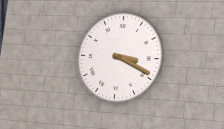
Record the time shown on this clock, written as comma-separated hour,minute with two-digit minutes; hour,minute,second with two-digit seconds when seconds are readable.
3,19
